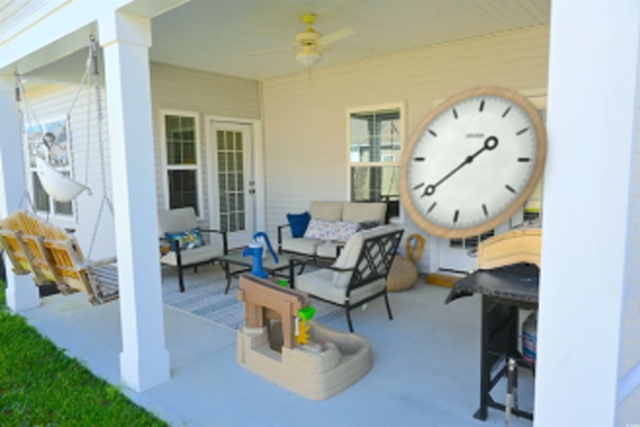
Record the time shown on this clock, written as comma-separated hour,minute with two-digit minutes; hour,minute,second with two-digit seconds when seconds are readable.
1,38
